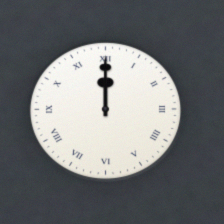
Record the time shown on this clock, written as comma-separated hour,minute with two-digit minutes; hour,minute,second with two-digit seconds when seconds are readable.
12,00
